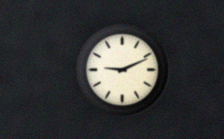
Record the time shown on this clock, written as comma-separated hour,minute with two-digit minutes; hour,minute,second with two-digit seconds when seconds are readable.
9,11
